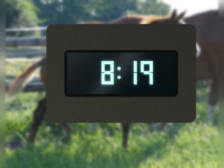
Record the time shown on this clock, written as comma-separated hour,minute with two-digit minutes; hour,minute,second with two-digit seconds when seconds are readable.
8,19
